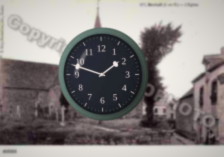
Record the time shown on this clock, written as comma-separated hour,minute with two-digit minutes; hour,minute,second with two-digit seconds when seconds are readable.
1,48
